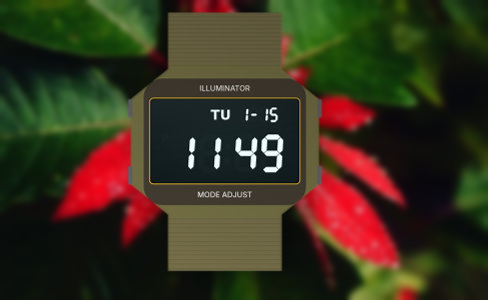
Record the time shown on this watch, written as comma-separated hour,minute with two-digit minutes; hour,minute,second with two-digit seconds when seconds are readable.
11,49
